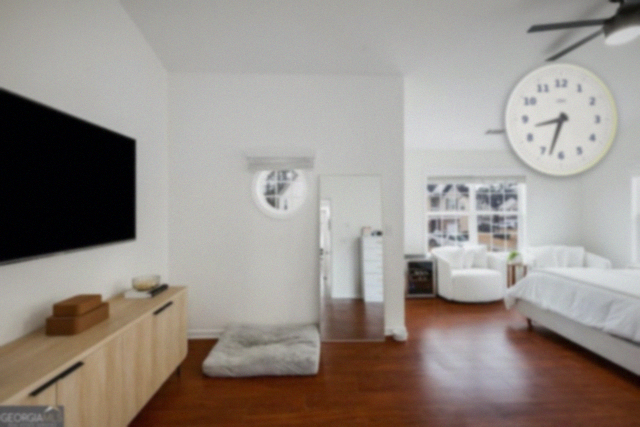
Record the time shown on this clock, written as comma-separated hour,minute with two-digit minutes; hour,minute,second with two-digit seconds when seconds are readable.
8,33
